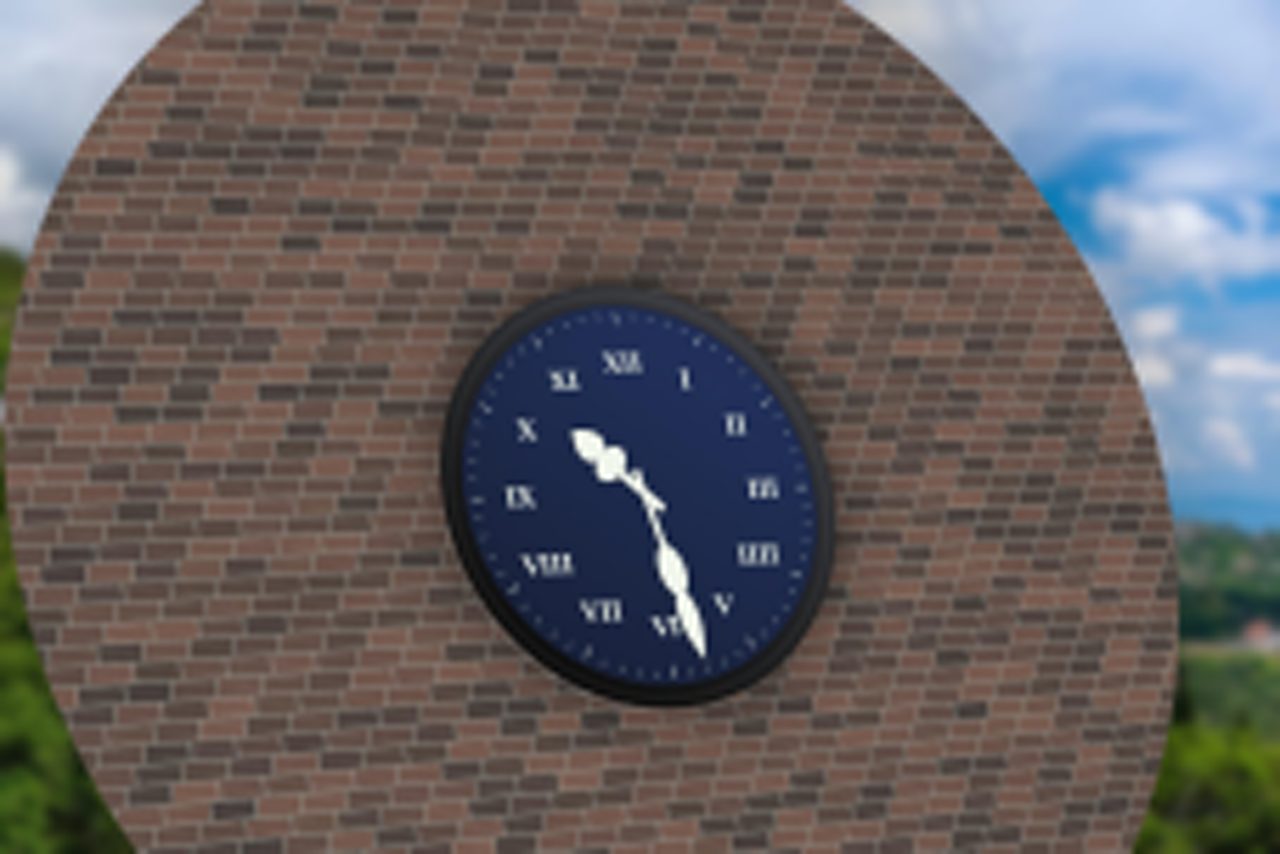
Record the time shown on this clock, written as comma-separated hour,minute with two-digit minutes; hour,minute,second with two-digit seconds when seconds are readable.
10,28
